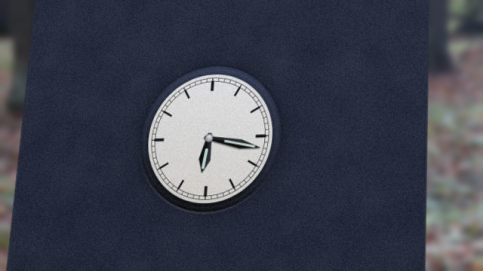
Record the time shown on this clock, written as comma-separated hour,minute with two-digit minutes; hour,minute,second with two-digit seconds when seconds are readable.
6,17
